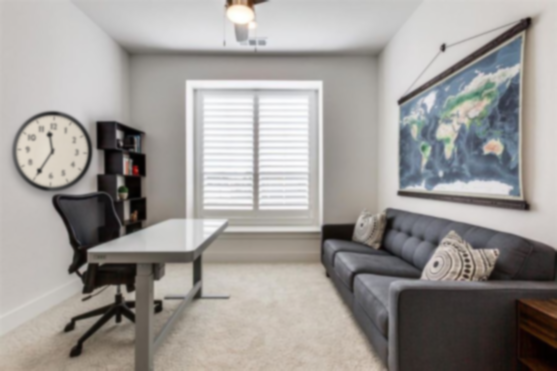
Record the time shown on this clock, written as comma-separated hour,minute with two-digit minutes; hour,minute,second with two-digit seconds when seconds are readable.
11,35
